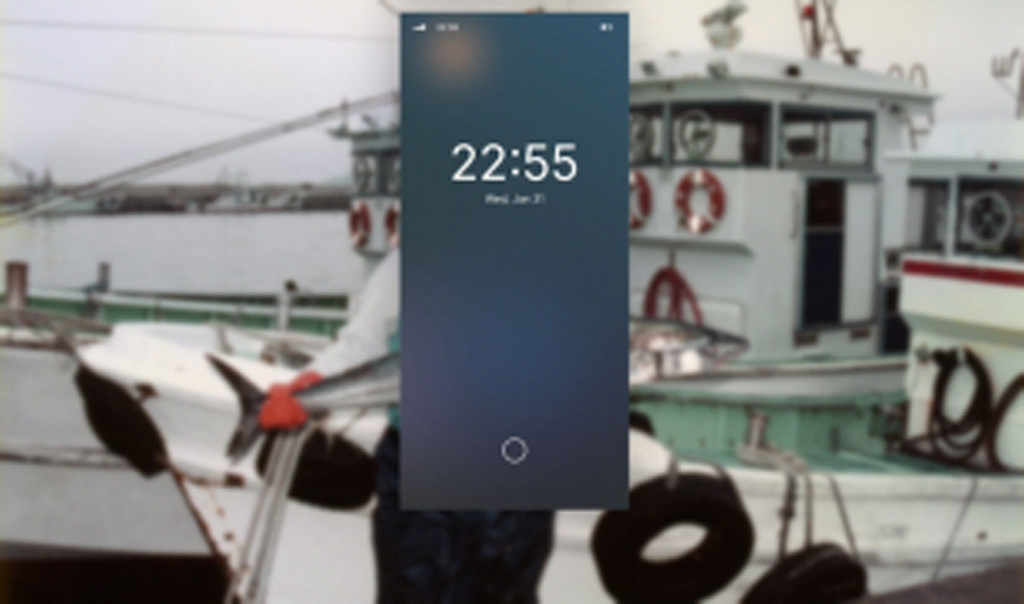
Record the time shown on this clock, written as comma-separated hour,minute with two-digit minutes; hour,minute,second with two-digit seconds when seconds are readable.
22,55
